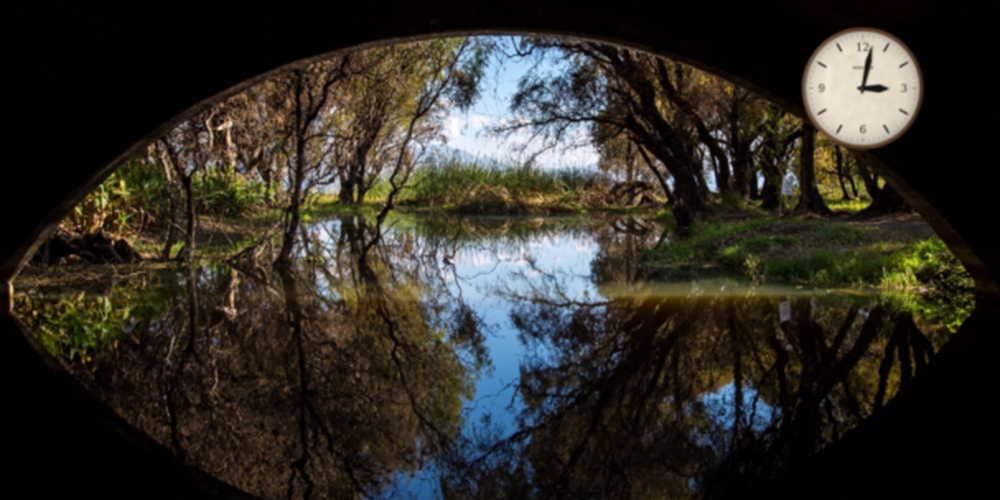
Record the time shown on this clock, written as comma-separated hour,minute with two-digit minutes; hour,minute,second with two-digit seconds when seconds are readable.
3,02
